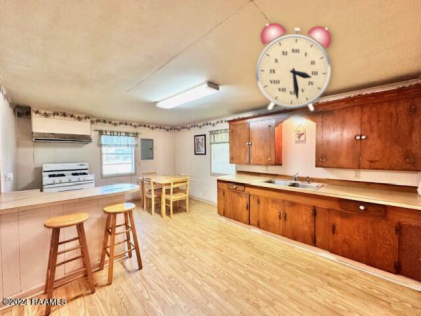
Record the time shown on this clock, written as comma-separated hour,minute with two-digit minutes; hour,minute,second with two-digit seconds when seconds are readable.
3,28
